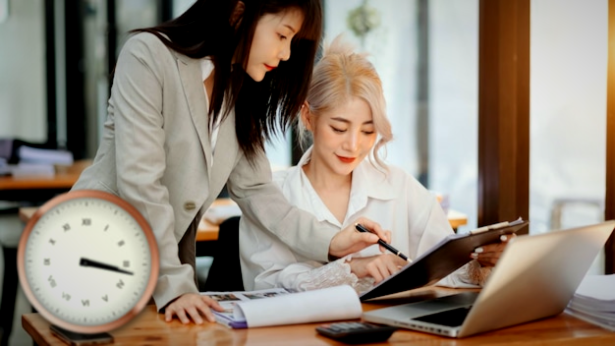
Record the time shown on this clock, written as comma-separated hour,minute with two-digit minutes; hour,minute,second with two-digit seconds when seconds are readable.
3,17
